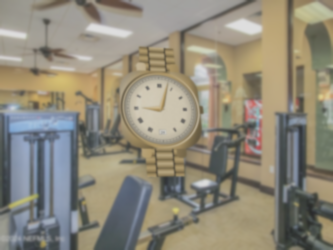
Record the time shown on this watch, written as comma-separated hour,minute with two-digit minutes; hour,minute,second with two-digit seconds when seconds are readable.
9,03
